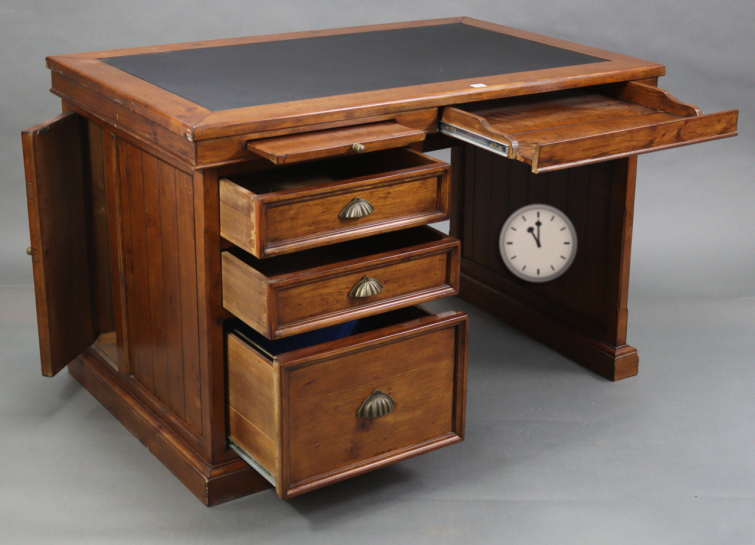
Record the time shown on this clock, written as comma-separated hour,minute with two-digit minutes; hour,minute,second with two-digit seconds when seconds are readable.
11,00
